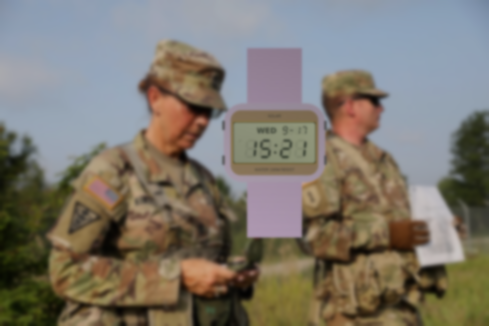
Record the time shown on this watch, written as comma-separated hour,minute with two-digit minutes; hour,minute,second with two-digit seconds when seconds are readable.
15,21
